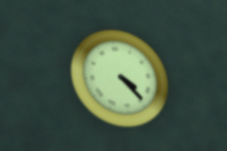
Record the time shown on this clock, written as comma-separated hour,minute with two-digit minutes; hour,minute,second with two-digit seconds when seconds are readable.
4,24
